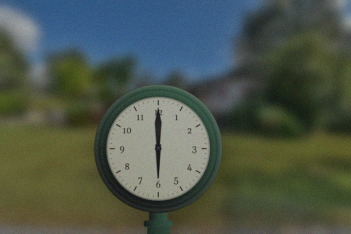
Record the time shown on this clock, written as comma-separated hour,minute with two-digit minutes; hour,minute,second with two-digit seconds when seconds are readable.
6,00
